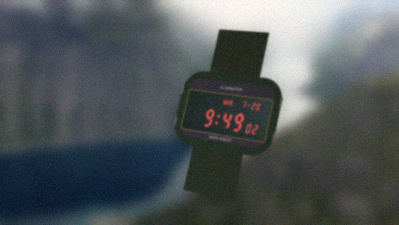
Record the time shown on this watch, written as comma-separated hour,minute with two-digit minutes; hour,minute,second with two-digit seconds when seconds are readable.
9,49
